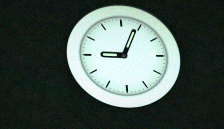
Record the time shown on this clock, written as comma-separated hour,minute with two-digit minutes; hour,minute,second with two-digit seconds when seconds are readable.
9,04
